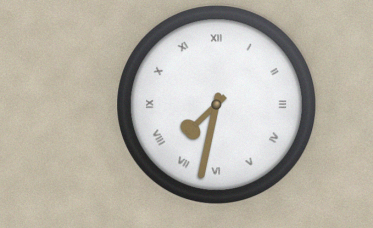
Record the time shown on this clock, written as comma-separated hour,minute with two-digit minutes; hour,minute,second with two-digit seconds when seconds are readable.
7,32
